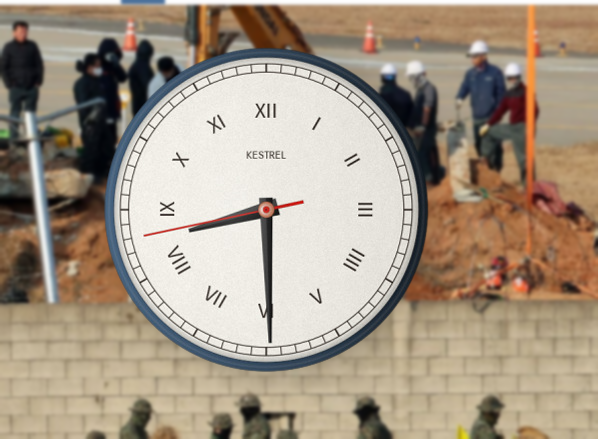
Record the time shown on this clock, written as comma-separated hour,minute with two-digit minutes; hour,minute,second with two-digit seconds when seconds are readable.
8,29,43
